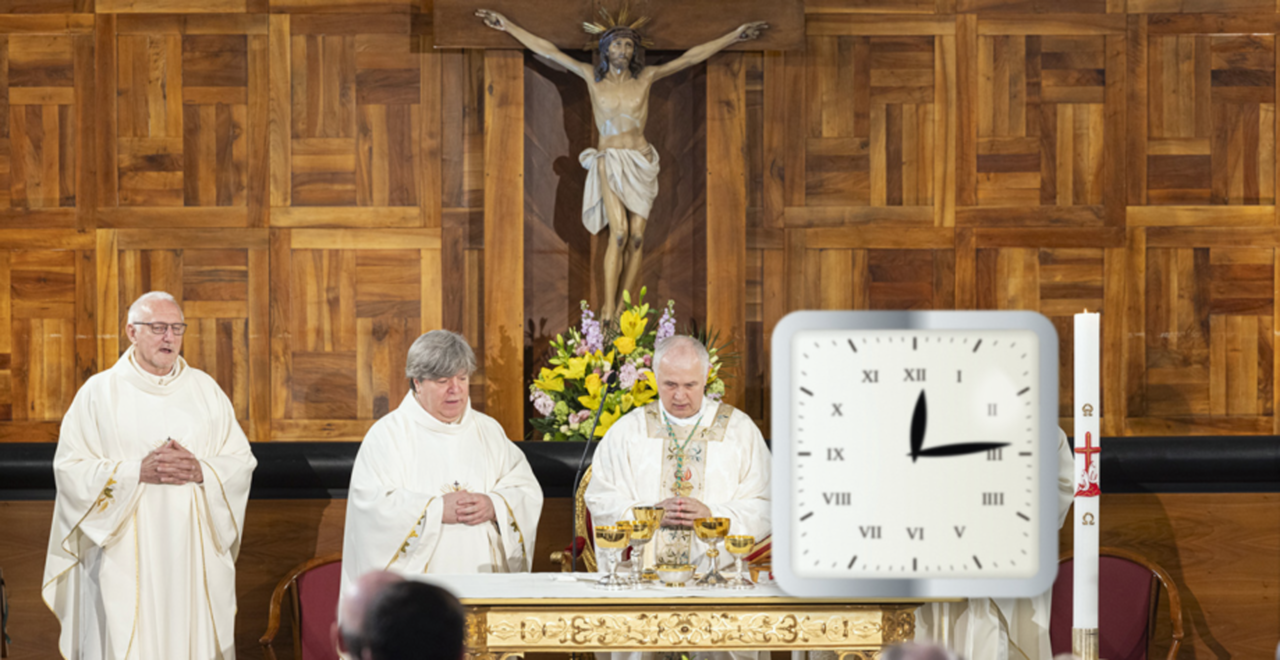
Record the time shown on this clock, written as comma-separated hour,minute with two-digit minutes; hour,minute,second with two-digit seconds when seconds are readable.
12,14
